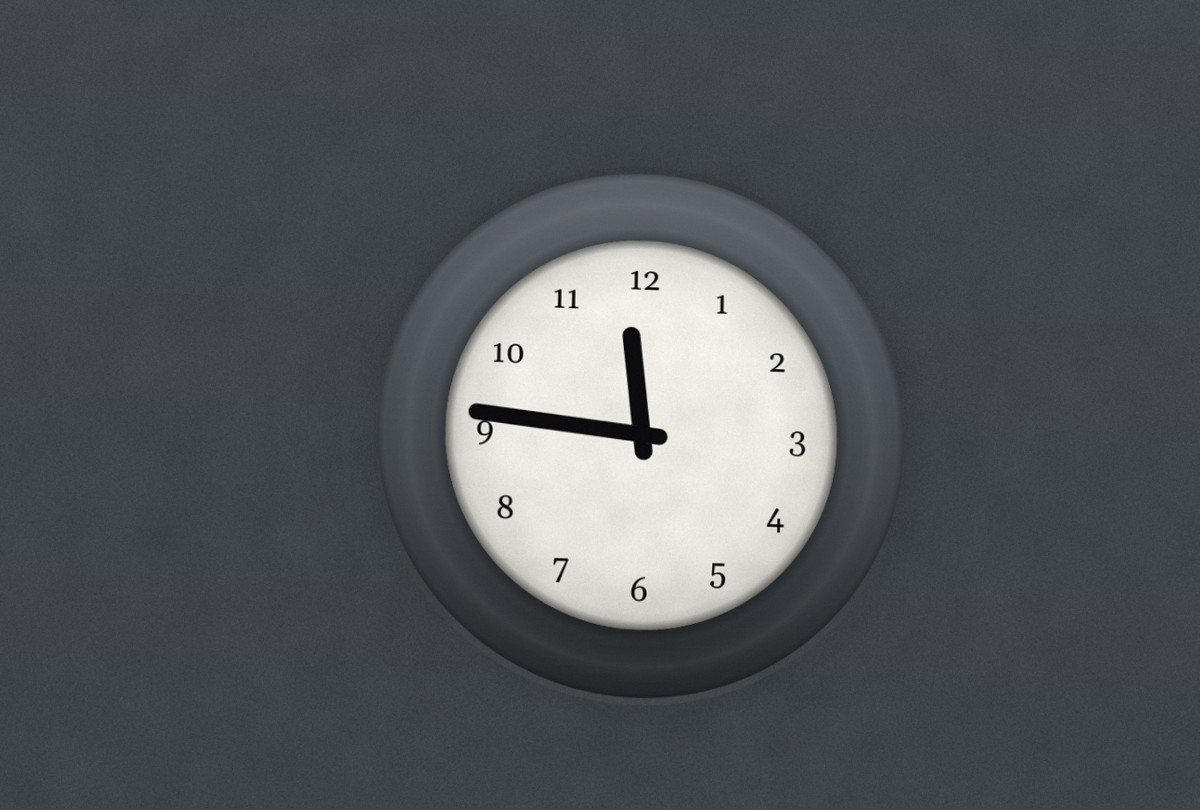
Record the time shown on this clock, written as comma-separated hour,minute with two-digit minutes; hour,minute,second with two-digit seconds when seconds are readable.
11,46
